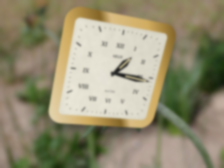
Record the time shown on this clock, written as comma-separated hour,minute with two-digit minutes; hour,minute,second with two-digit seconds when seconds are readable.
1,16
